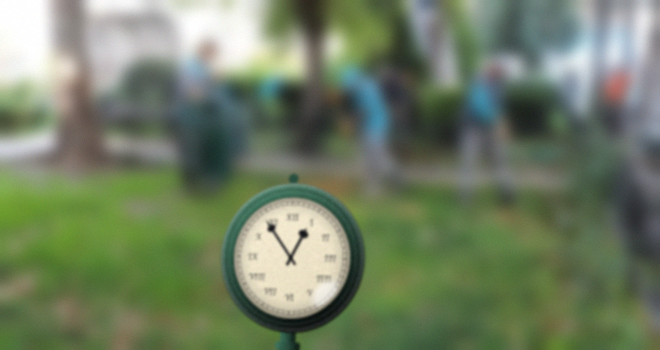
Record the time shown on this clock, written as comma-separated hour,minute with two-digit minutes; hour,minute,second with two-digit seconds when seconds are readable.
12,54
